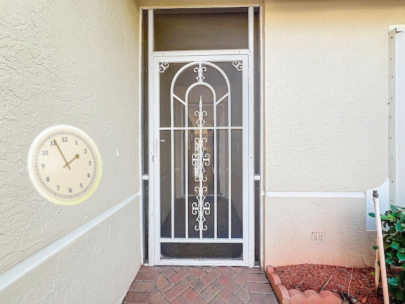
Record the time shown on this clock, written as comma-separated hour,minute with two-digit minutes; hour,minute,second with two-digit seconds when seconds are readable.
1,56
